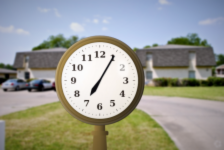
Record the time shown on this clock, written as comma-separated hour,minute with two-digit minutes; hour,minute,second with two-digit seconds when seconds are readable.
7,05
